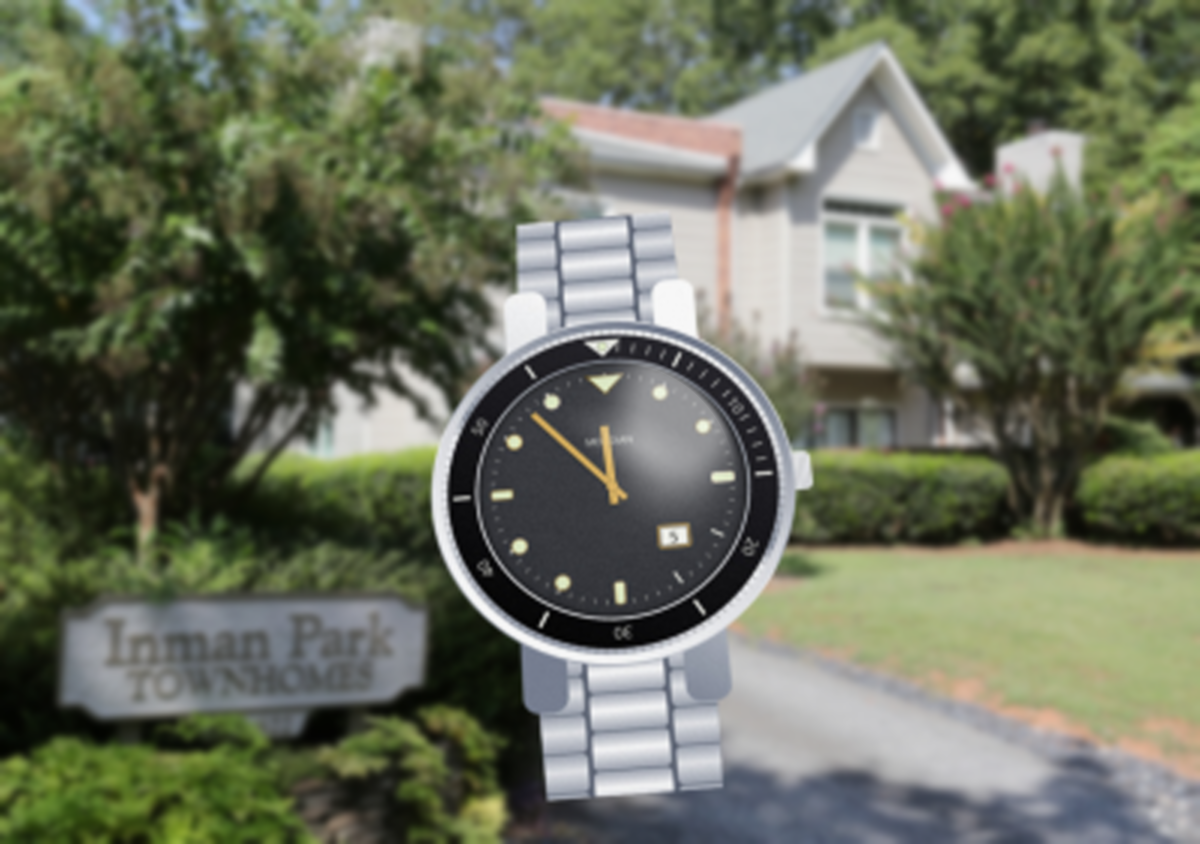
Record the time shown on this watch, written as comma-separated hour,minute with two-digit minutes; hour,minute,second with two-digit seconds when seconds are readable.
11,53
